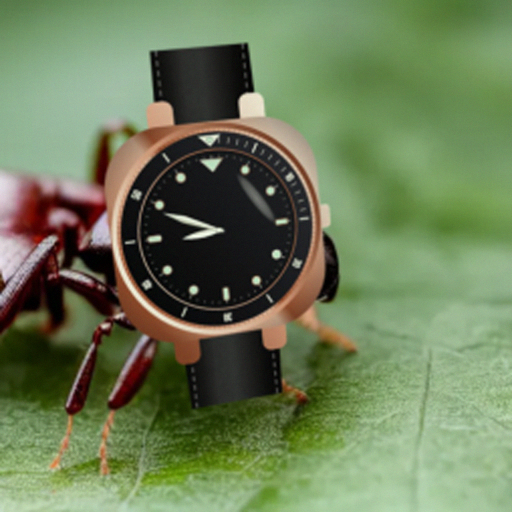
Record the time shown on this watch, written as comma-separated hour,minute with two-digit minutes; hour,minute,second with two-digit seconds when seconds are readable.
8,49
